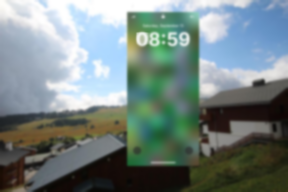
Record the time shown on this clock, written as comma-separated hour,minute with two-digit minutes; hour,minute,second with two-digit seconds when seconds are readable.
8,59
